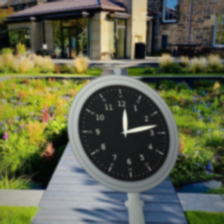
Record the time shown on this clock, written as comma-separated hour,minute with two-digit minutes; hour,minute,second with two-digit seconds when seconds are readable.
12,13
